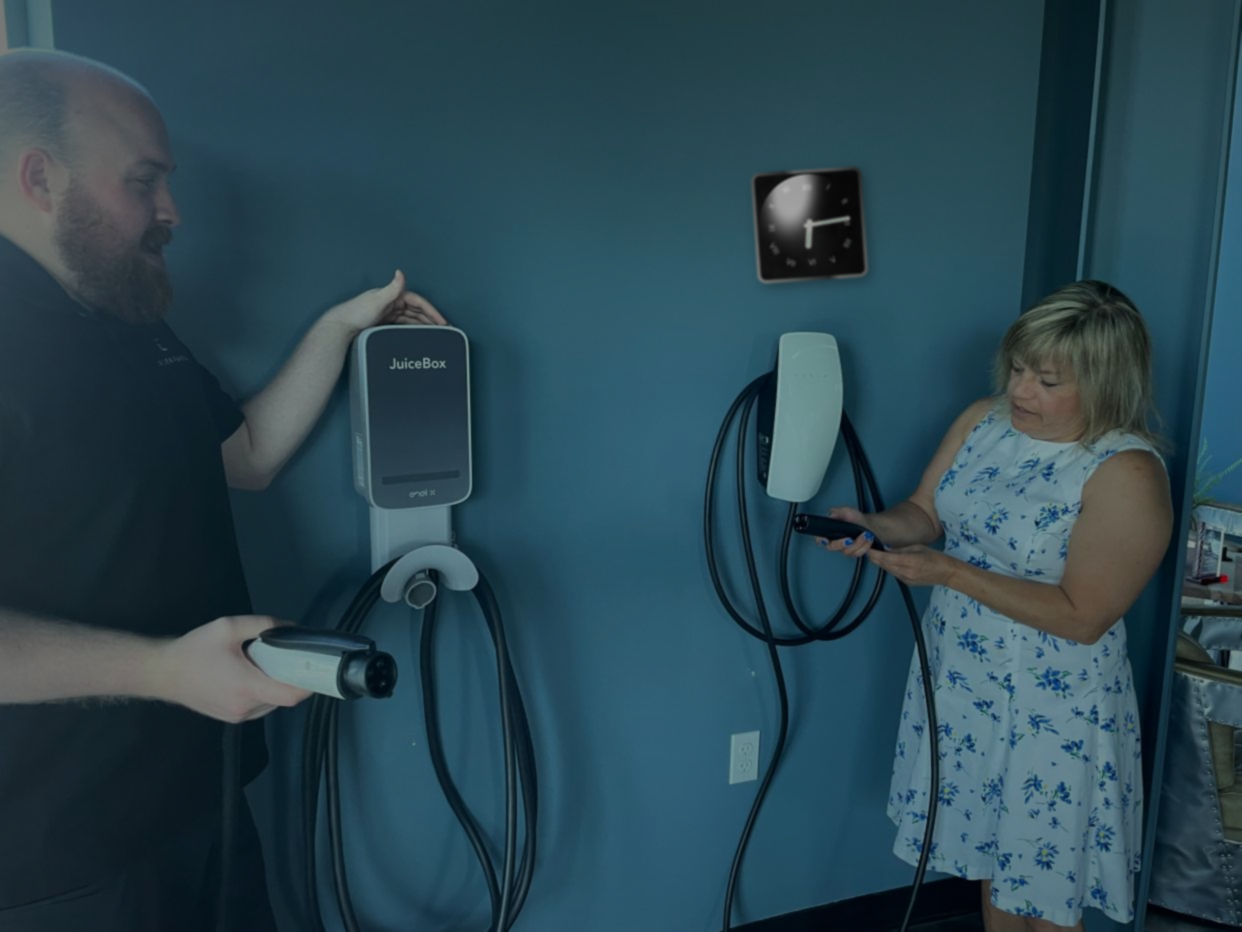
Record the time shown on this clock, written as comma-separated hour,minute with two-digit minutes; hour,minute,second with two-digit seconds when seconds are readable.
6,14
